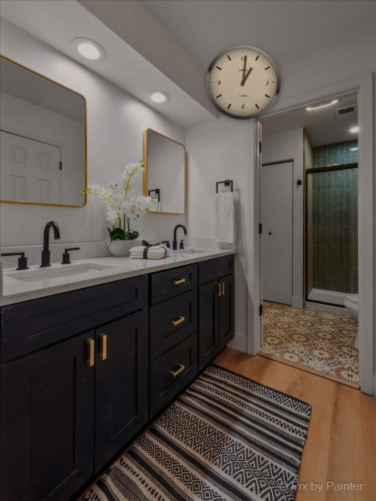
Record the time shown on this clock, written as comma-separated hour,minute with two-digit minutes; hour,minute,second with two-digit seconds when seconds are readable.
1,01
